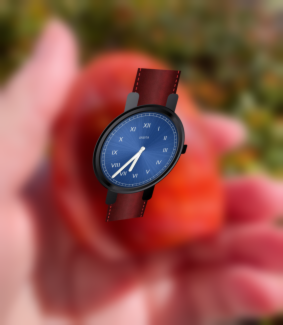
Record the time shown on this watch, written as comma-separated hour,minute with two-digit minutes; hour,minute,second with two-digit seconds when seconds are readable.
6,37
